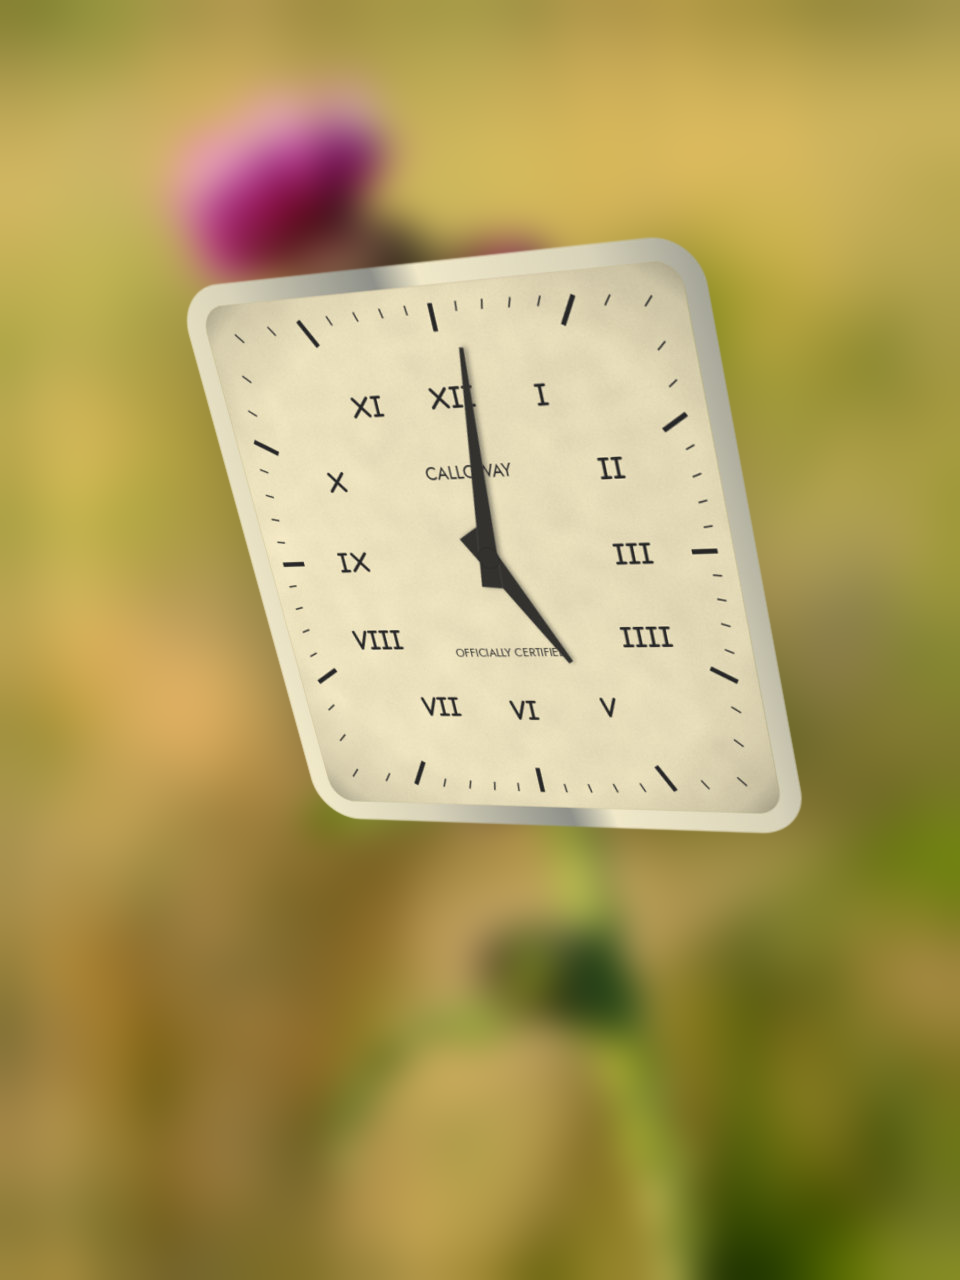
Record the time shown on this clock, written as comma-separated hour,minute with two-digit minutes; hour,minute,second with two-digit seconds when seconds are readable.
5,01
